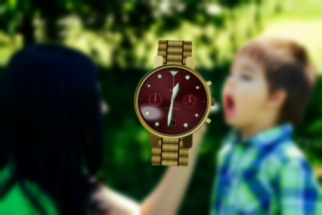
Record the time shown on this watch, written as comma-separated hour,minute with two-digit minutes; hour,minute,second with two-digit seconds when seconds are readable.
12,31
